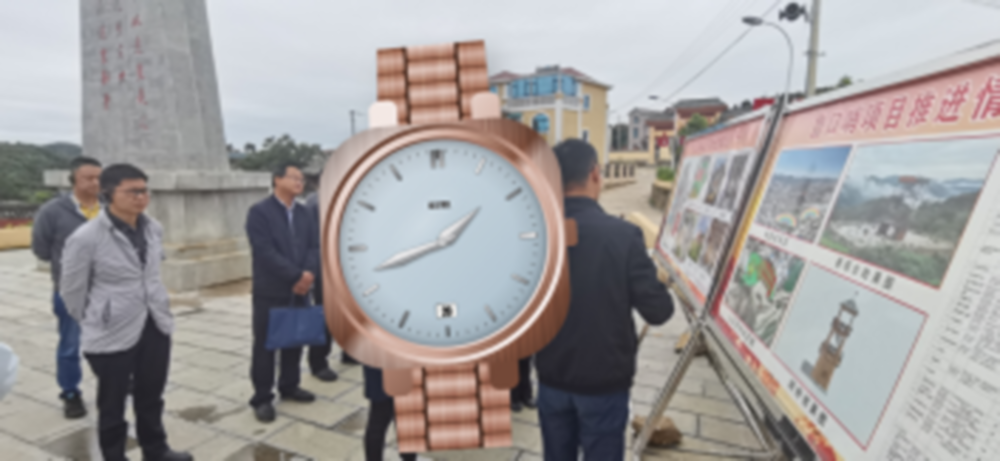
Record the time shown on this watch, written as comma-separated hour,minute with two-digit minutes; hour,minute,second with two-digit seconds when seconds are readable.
1,42
